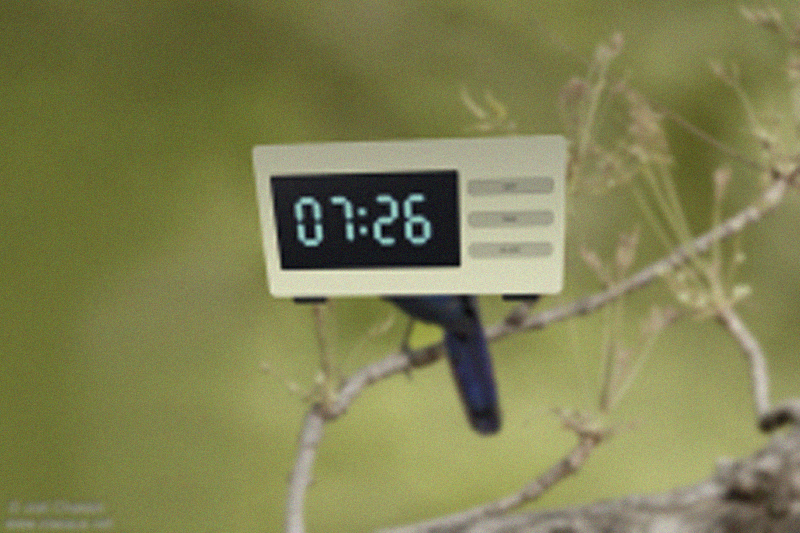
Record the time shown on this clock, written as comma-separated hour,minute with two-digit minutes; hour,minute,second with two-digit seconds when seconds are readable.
7,26
